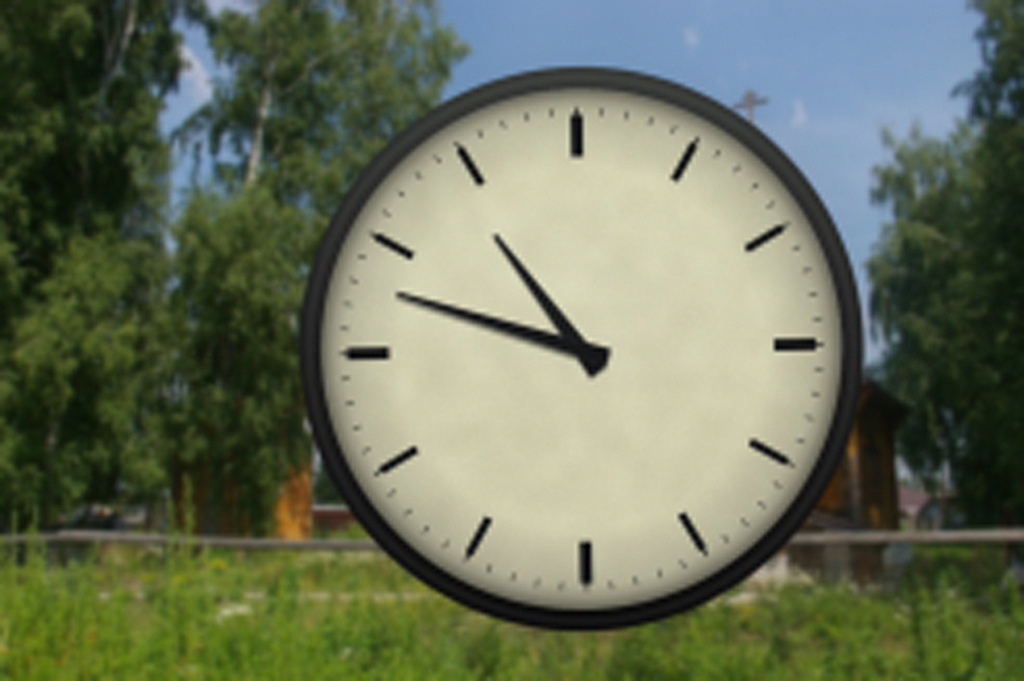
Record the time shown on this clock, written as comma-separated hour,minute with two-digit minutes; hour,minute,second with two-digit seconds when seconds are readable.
10,48
